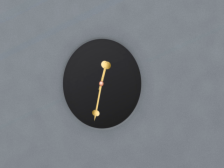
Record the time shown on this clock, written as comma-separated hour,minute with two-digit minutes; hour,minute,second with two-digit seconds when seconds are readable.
12,32
